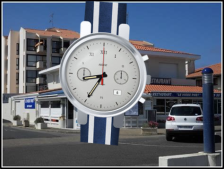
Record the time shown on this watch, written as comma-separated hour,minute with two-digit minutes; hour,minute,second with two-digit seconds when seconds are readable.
8,35
